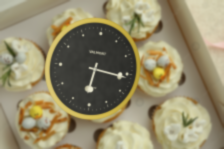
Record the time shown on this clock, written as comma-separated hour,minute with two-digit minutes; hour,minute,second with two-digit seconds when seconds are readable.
6,16
